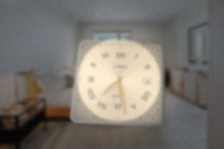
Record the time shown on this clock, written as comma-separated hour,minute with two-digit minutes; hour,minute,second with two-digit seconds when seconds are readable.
7,28
